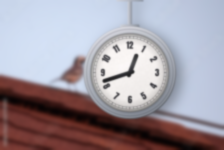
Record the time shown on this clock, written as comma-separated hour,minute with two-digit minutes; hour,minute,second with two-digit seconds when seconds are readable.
12,42
